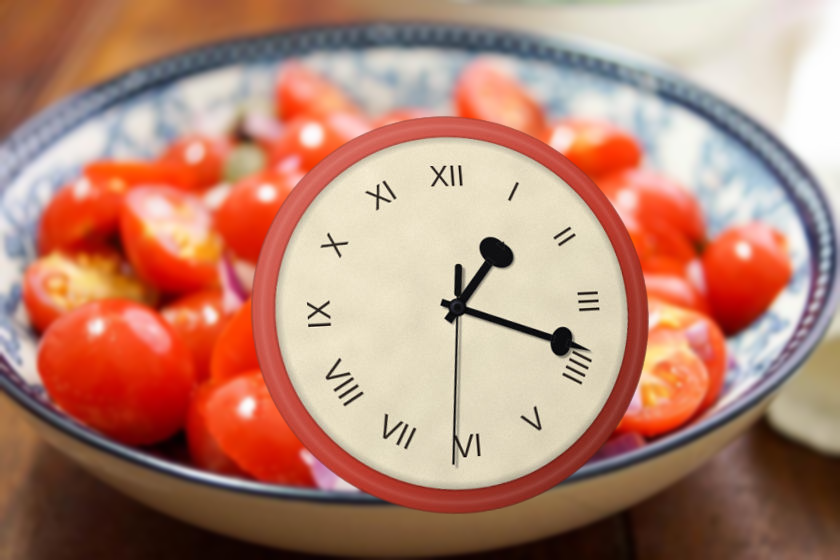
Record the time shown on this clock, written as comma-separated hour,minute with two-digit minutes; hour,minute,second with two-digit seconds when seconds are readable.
1,18,31
